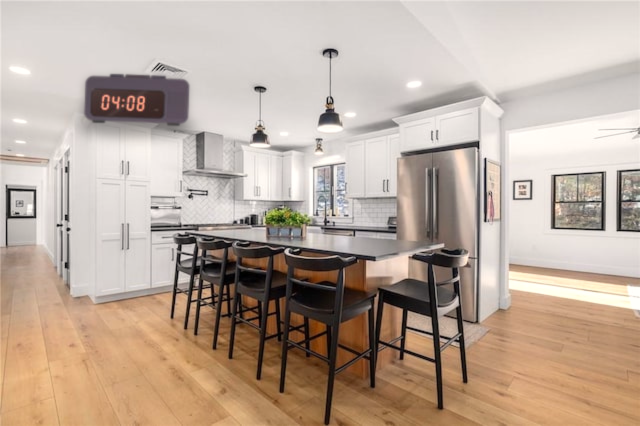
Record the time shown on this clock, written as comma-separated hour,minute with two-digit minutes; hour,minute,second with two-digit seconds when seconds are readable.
4,08
